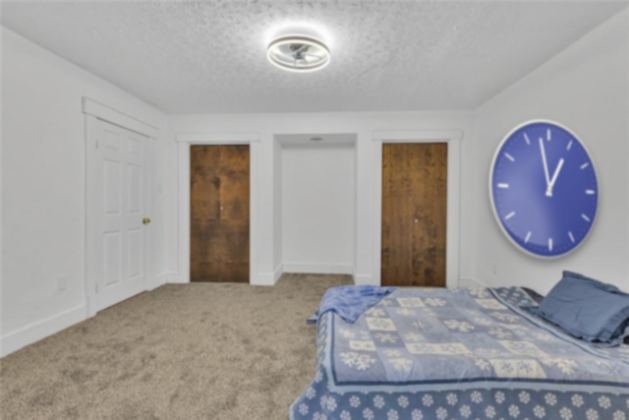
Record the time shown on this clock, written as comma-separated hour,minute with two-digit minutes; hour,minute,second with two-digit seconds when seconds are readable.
12,58
